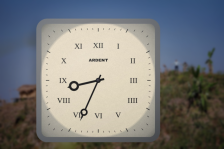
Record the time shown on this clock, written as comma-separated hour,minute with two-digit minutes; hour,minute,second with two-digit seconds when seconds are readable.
8,34
